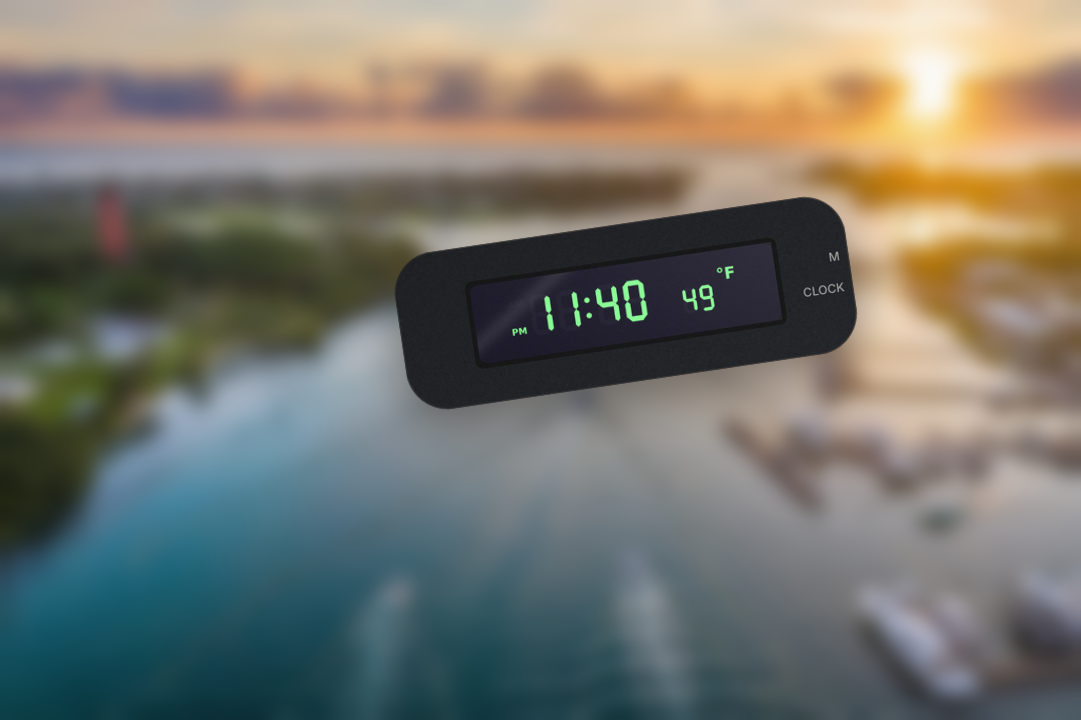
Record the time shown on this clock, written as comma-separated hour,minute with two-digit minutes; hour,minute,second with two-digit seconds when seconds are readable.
11,40
